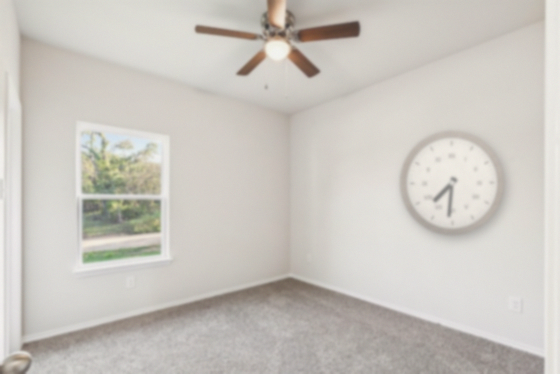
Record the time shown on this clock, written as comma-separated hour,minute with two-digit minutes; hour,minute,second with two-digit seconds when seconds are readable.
7,31
